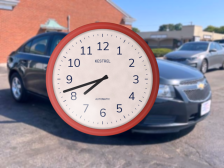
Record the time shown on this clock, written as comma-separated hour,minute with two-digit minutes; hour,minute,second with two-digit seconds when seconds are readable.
7,42
